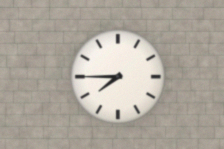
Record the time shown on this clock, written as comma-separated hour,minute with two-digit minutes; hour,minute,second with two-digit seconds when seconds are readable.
7,45
